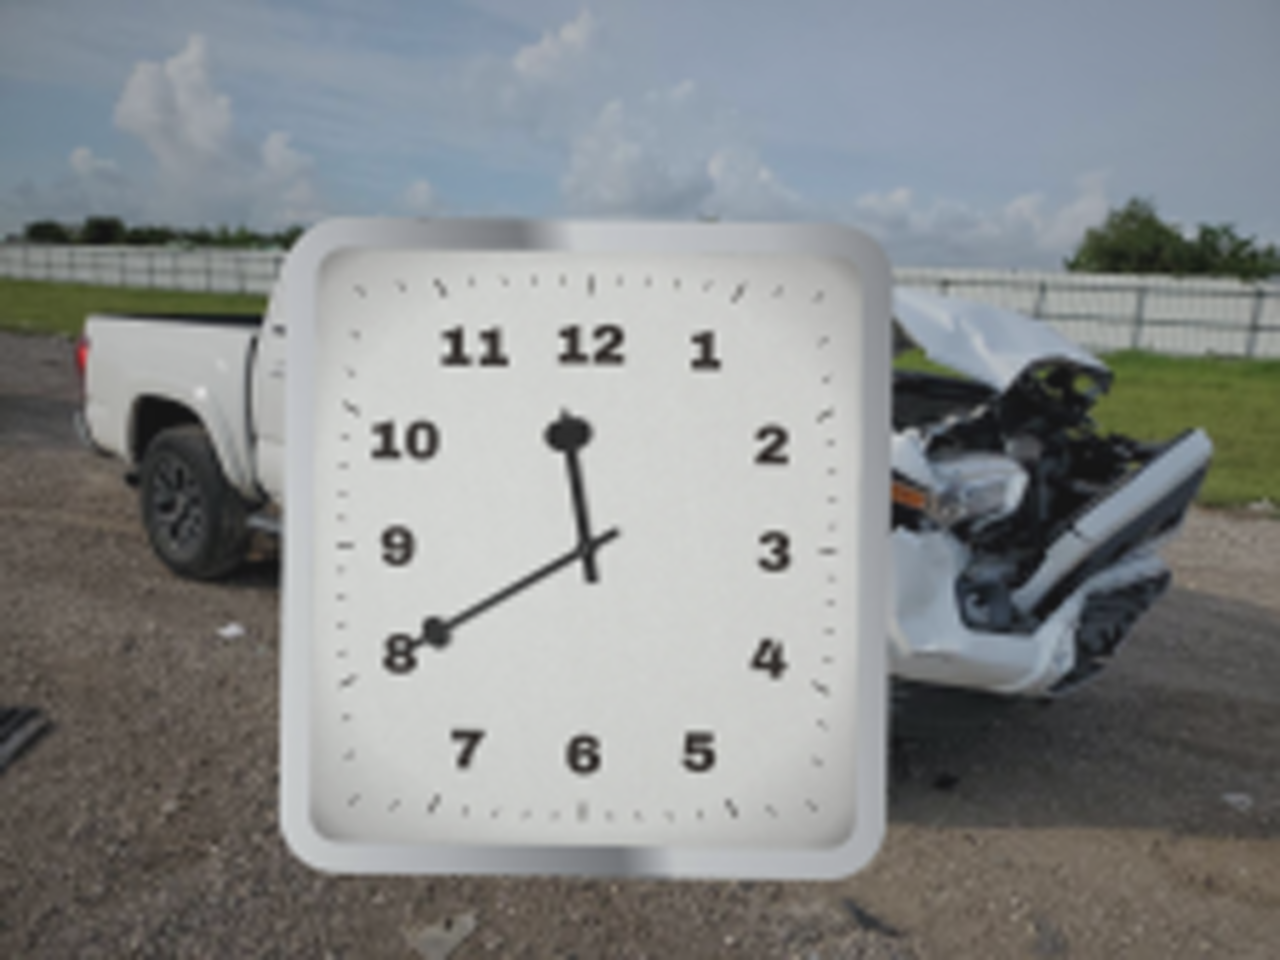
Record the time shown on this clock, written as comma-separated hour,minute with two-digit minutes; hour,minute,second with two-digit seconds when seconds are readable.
11,40
